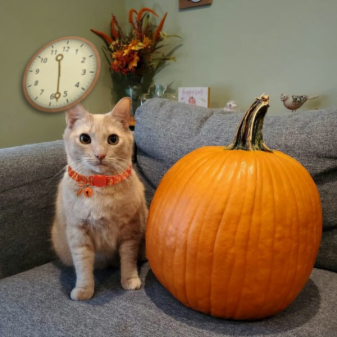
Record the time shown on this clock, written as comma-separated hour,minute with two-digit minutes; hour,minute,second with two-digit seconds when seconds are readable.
11,28
